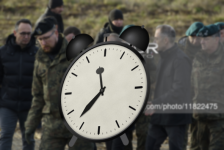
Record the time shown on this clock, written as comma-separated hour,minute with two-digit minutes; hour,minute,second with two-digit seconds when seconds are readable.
11,37
